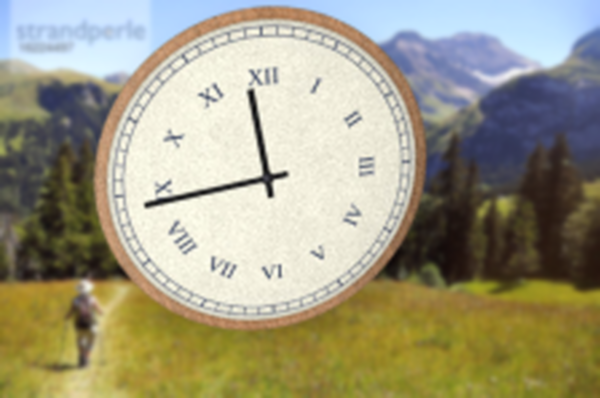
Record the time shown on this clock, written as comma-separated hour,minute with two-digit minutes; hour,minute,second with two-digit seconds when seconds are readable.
11,44
